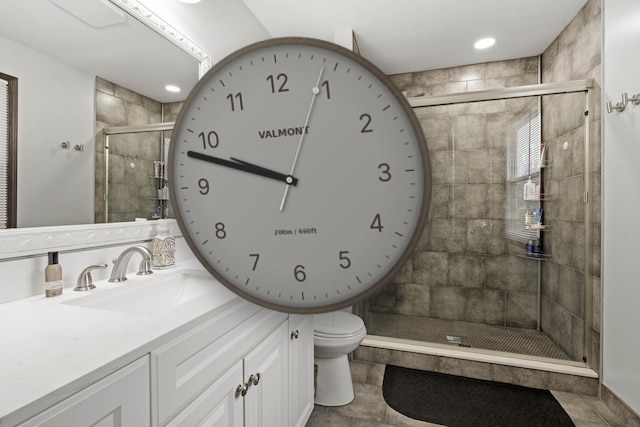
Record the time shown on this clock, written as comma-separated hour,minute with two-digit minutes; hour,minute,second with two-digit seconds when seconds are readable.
9,48,04
